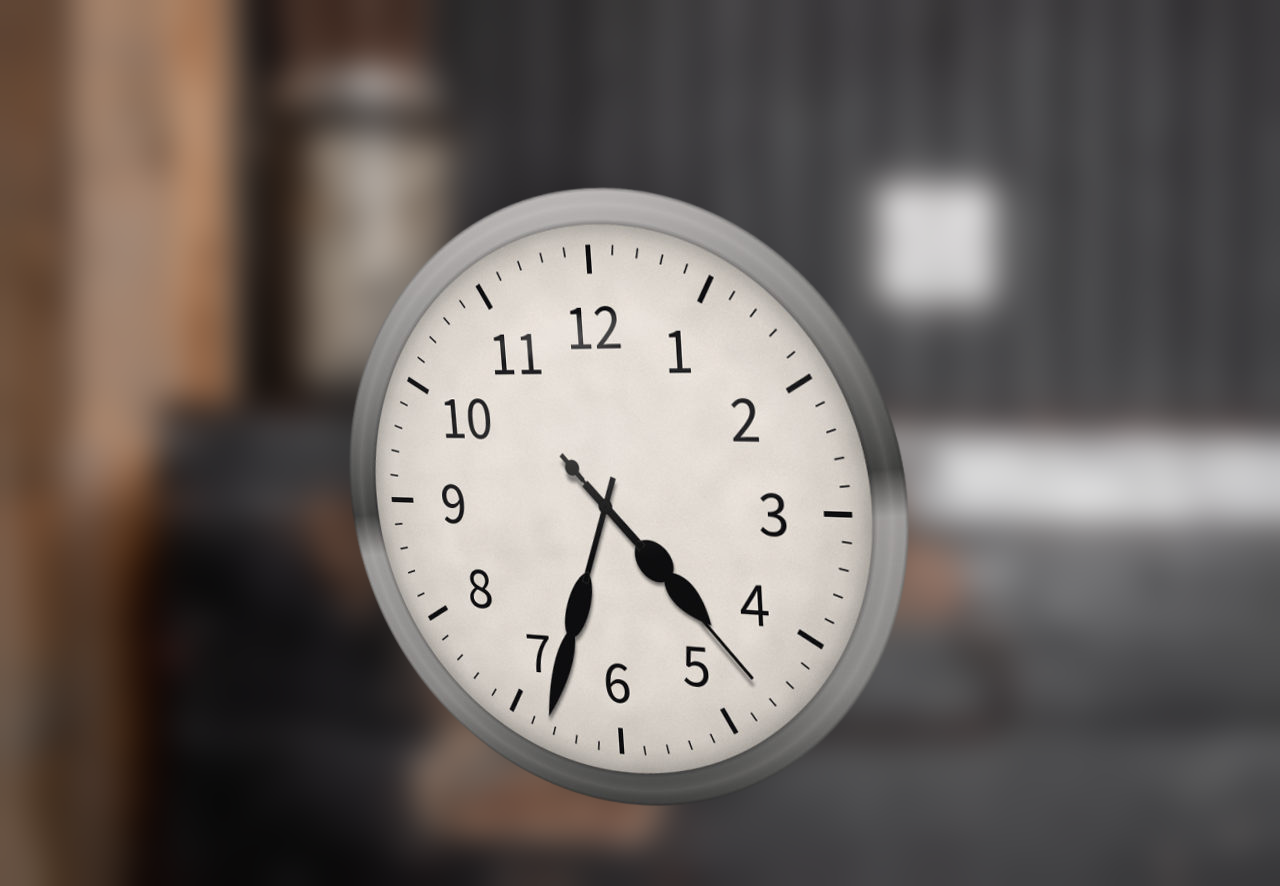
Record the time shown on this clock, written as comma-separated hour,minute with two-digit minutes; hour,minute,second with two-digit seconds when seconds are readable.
4,33,23
